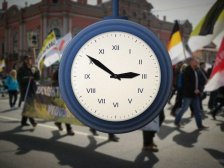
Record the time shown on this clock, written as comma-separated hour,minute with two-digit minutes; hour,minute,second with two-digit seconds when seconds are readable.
2,51
